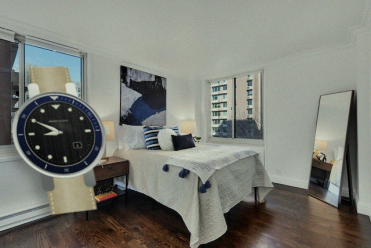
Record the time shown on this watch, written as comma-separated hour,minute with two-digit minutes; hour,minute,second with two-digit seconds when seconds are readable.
8,50
